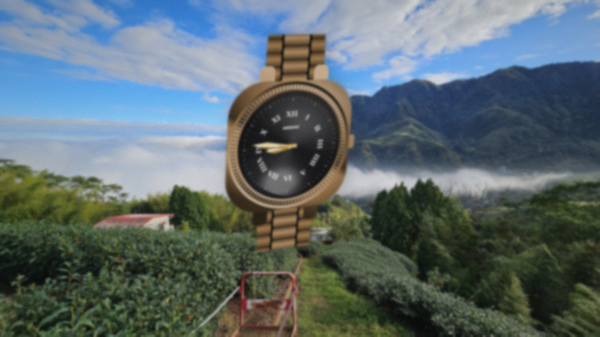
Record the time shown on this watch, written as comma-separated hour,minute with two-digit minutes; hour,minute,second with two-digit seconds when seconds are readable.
8,46
